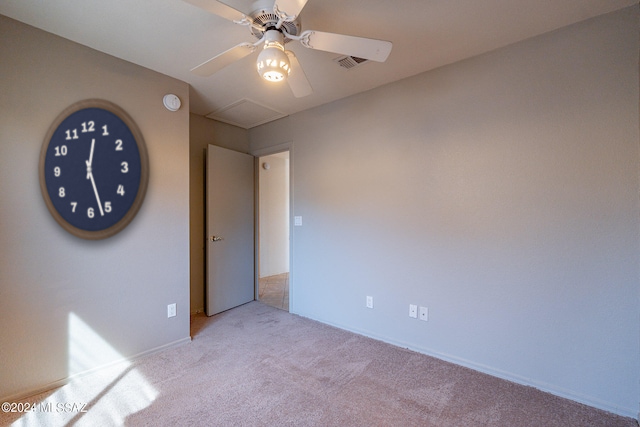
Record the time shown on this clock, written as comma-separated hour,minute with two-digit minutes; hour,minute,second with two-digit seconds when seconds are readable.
12,27
